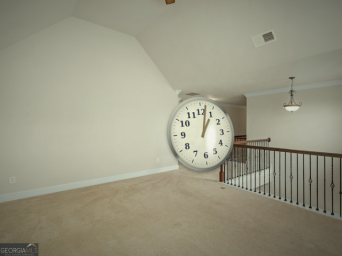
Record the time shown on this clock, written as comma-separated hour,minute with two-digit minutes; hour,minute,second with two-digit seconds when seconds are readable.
1,02
